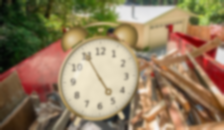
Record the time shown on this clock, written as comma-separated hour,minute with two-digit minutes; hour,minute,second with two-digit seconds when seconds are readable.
4,55
